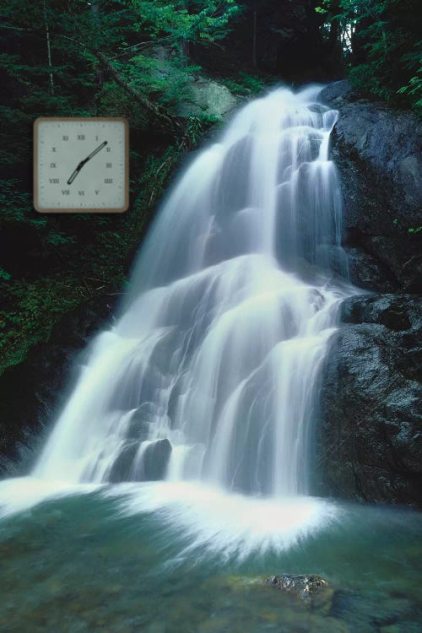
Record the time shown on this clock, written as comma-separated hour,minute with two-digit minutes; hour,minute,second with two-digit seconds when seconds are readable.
7,08
